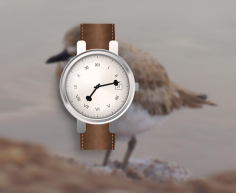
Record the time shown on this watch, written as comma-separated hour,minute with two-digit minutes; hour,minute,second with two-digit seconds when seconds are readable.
7,13
